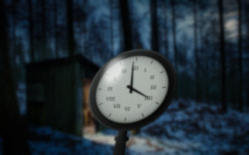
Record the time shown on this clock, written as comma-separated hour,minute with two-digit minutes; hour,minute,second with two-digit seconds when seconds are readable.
3,59
